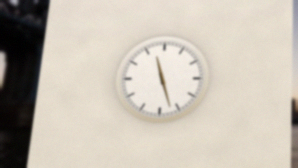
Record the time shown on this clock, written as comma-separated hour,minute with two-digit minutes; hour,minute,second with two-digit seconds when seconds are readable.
11,27
